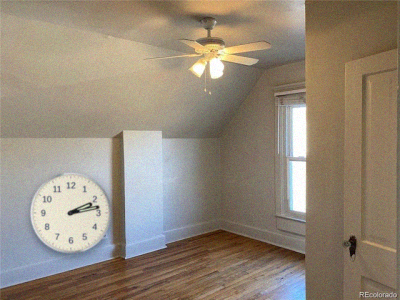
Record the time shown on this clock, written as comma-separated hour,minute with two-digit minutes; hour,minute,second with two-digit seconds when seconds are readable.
2,13
